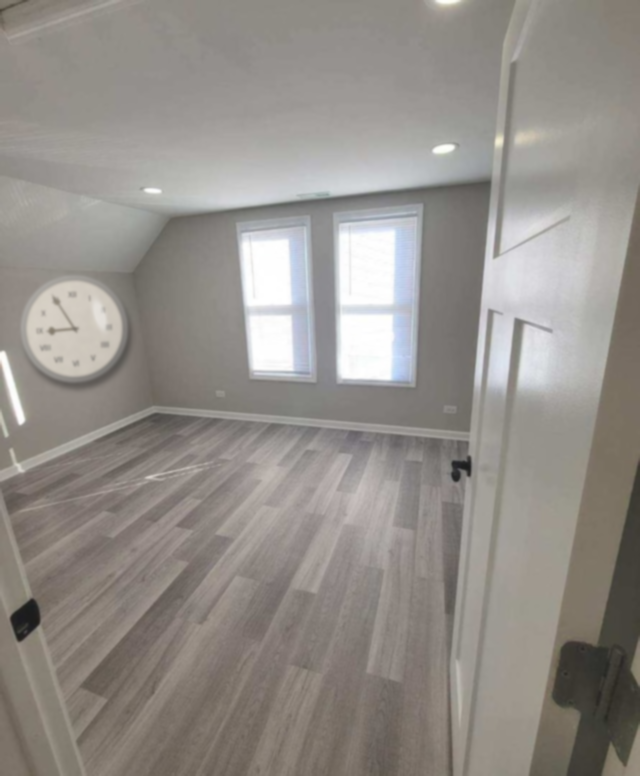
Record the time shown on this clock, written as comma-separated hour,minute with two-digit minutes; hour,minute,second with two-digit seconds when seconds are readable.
8,55
